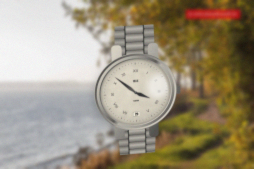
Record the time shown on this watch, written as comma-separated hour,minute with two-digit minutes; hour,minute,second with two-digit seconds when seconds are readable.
3,52
